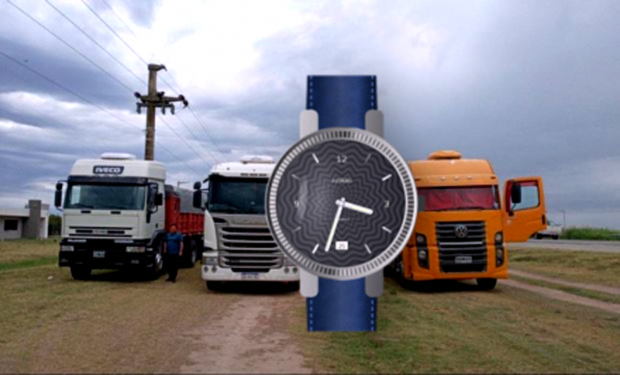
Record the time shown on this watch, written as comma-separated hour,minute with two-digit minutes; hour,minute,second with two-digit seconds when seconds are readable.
3,33
